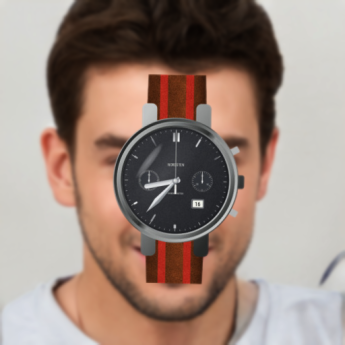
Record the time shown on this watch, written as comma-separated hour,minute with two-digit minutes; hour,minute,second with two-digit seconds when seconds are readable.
8,37
